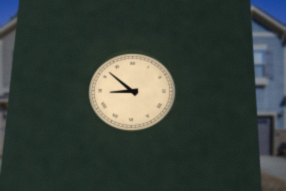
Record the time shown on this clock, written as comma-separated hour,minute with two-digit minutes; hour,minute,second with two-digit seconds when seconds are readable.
8,52
